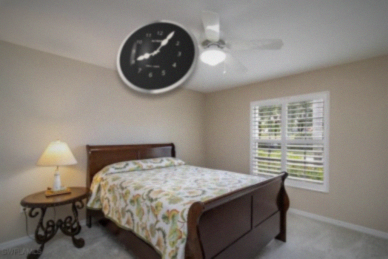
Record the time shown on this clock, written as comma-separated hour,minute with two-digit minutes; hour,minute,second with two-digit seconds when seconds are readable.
8,05
